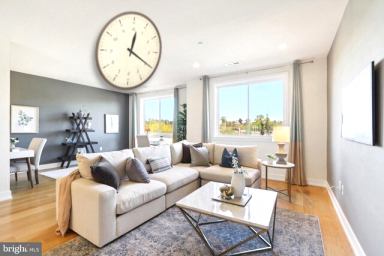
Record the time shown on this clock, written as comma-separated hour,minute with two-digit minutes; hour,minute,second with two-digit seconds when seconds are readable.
12,20
